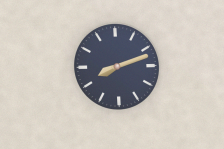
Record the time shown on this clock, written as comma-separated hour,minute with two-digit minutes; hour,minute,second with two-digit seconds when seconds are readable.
8,12
